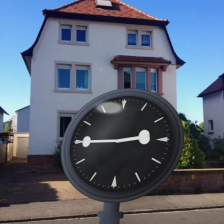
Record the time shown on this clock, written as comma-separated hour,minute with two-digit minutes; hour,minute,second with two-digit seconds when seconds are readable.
2,45
